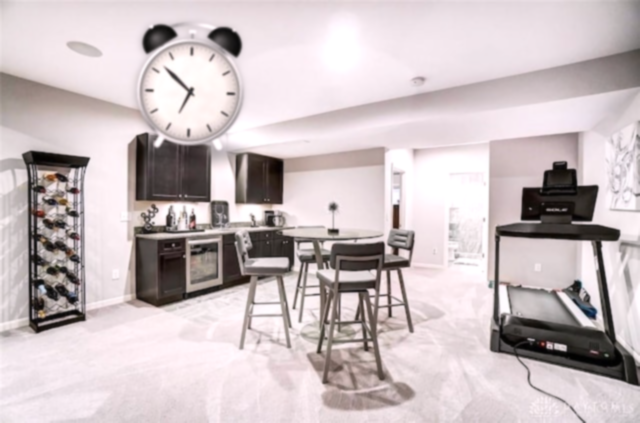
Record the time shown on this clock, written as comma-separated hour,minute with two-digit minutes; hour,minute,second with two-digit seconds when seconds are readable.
6,52
